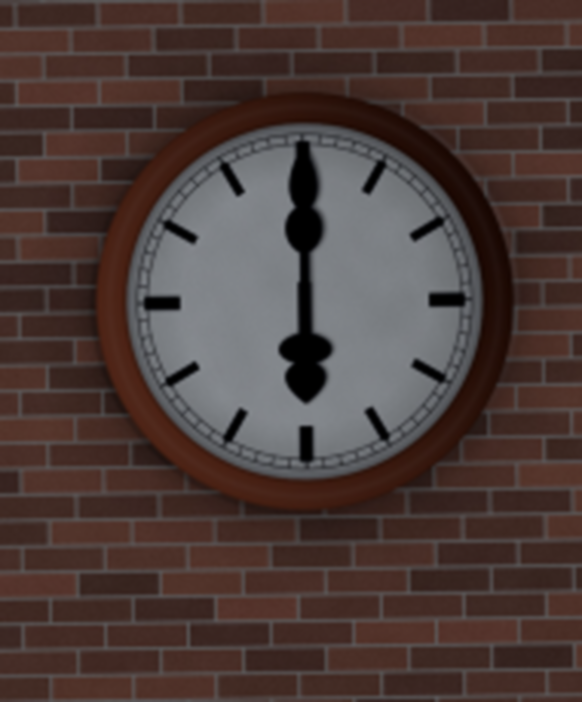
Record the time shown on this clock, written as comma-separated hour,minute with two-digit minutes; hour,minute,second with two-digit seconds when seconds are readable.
6,00
